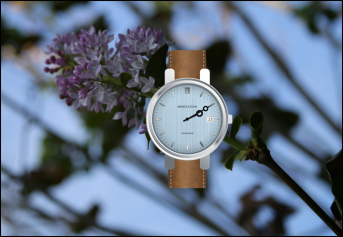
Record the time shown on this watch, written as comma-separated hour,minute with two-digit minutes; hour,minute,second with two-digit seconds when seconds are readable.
2,10
